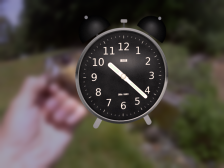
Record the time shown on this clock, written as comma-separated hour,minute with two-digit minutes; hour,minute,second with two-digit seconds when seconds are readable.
10,22
